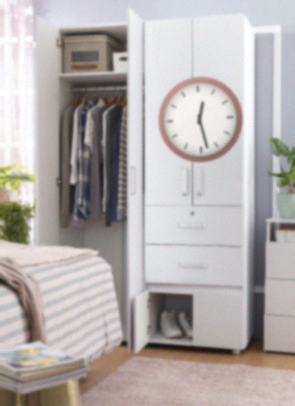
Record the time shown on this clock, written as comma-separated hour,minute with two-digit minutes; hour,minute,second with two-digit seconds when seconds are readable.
12,28
